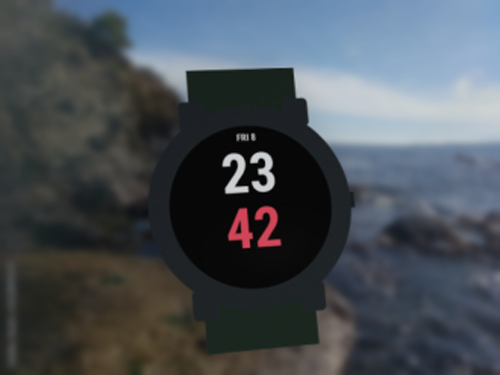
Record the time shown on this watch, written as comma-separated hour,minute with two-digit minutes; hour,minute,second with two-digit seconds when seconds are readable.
23,42
